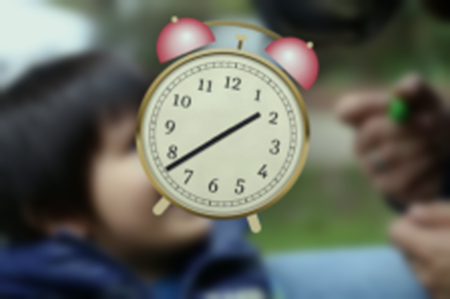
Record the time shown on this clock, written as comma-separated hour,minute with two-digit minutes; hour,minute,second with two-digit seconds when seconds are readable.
1,38
